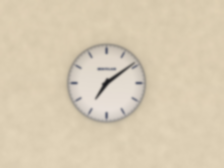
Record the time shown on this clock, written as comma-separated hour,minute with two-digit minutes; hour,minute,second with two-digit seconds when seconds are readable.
7,09
